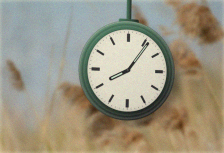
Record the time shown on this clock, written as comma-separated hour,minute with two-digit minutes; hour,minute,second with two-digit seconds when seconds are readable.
8,06
